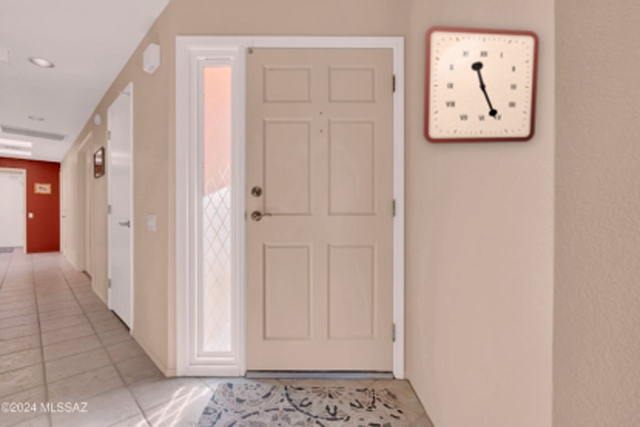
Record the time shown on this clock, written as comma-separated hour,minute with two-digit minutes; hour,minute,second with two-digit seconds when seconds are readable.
11,26
